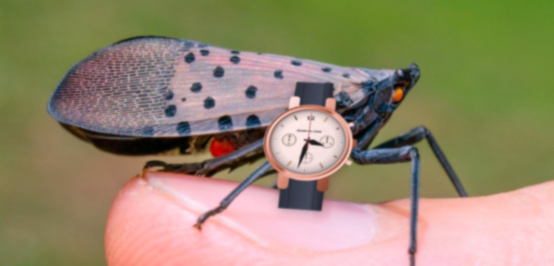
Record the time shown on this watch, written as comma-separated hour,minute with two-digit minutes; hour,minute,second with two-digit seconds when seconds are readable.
3,32
